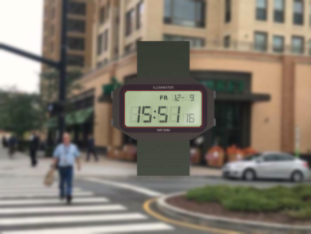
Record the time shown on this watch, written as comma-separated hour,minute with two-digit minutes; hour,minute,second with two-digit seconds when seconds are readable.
15,51,16
